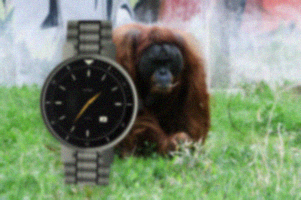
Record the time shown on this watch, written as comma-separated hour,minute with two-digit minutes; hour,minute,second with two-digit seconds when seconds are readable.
1,36
